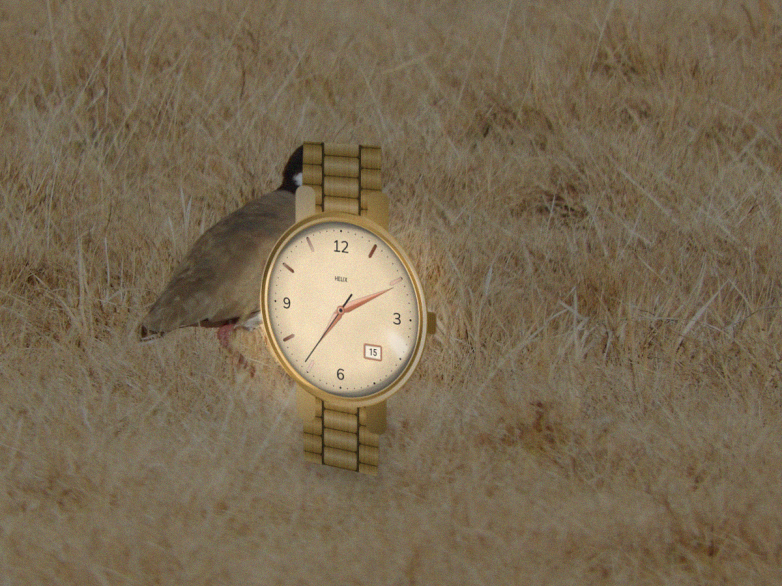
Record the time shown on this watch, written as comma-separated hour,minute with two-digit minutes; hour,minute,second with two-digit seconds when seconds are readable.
7,10,36
